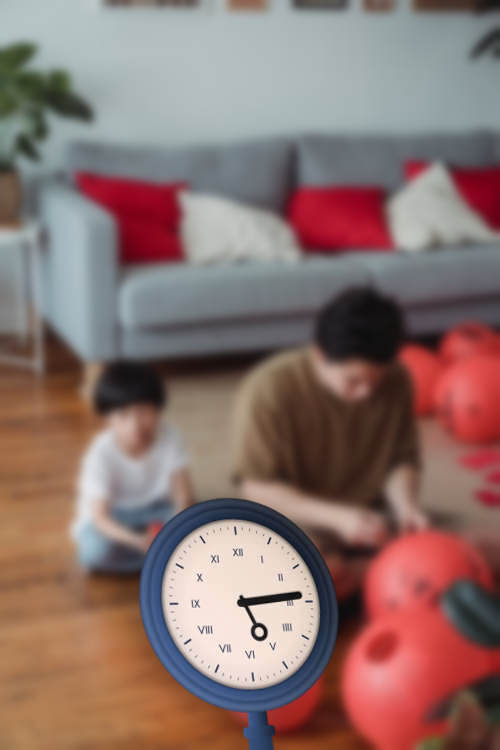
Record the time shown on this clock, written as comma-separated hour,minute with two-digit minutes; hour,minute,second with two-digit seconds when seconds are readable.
5,14
